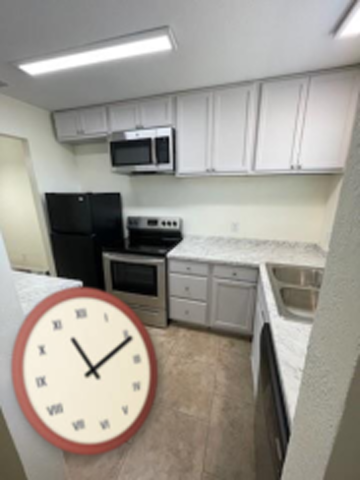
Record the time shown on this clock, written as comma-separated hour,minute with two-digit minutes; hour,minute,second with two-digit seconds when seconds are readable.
11,11
